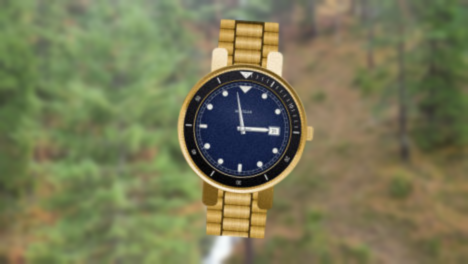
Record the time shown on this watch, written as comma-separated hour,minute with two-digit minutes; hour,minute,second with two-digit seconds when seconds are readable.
2,58
